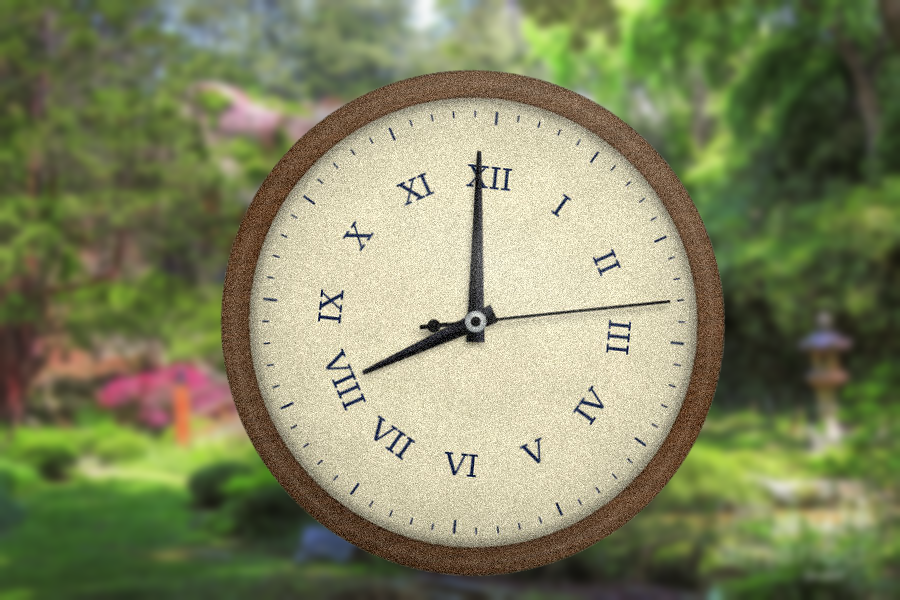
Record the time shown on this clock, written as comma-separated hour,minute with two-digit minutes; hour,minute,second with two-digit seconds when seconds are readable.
7,59,13
